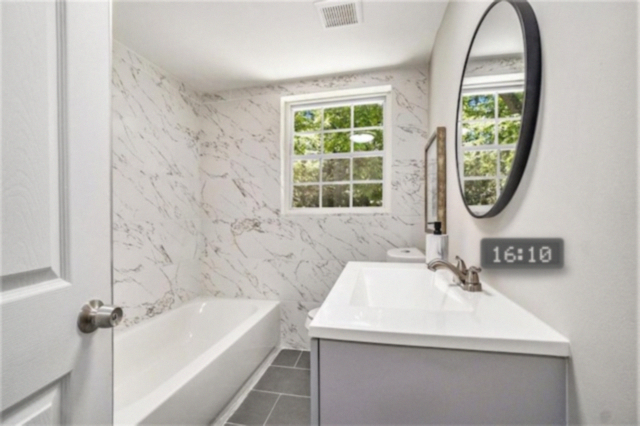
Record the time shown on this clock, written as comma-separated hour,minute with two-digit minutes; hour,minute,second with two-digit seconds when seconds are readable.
16,10
